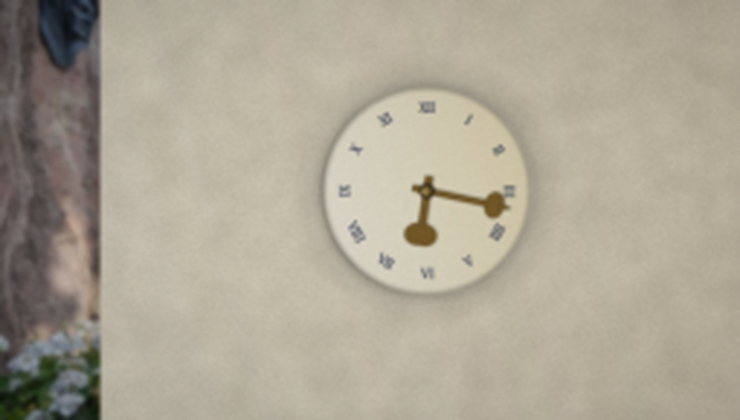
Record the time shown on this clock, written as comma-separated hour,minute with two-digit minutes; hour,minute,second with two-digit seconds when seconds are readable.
6,17
